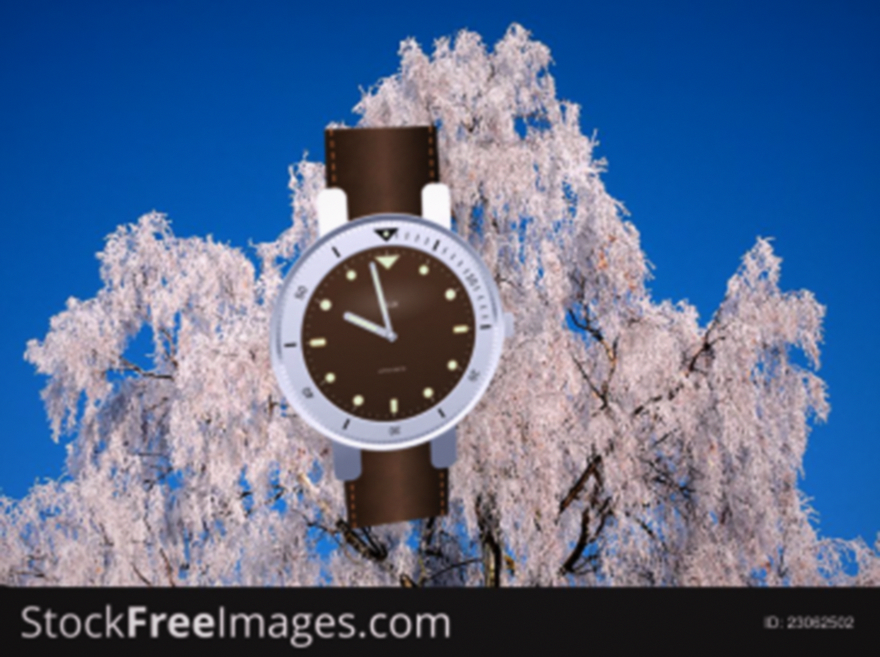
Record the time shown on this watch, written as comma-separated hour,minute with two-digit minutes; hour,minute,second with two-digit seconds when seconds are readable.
9,58
